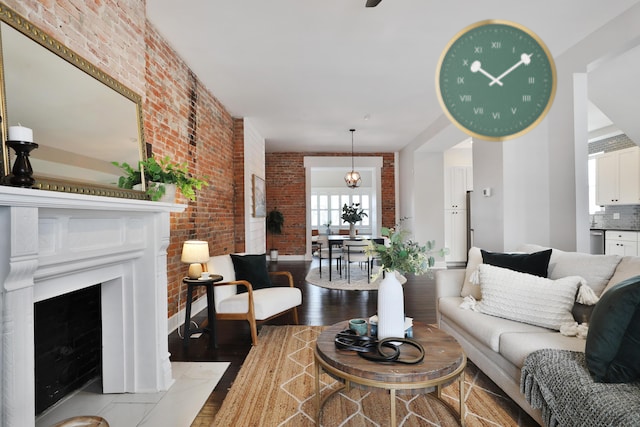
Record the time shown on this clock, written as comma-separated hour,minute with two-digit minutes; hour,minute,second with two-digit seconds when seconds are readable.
10,09
